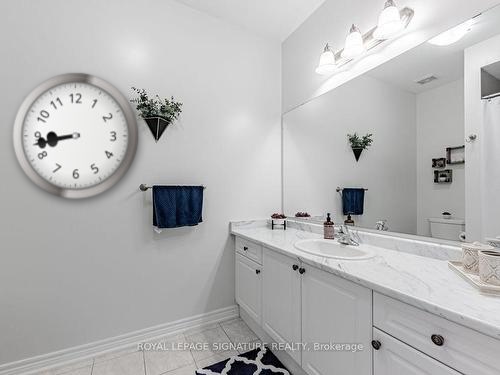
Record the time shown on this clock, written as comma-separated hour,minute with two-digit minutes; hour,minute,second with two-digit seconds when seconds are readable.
8,43
